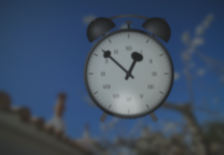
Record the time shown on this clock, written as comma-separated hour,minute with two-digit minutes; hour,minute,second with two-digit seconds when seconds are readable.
12,52
